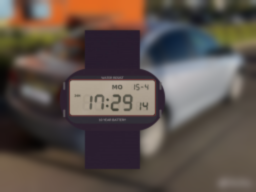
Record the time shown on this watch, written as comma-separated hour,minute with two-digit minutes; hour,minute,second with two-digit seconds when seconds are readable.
17,29,14
